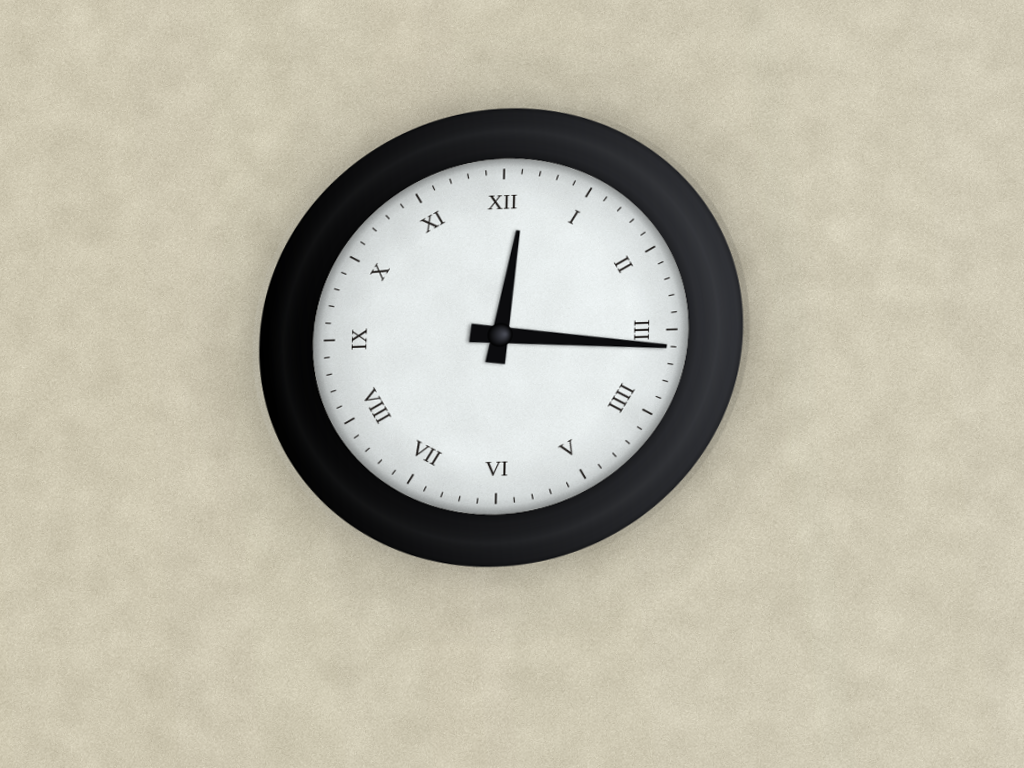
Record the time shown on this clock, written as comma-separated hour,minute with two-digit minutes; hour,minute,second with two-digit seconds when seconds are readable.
12,16
